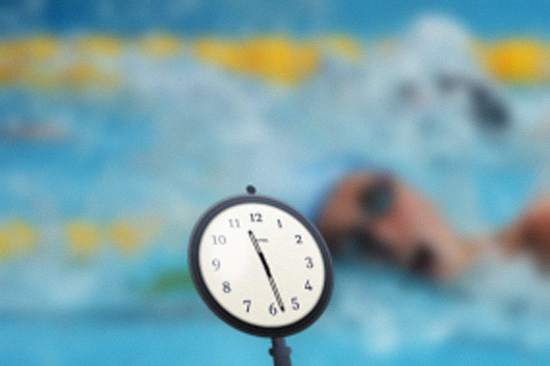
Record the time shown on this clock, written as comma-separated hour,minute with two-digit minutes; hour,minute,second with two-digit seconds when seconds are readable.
11,28
